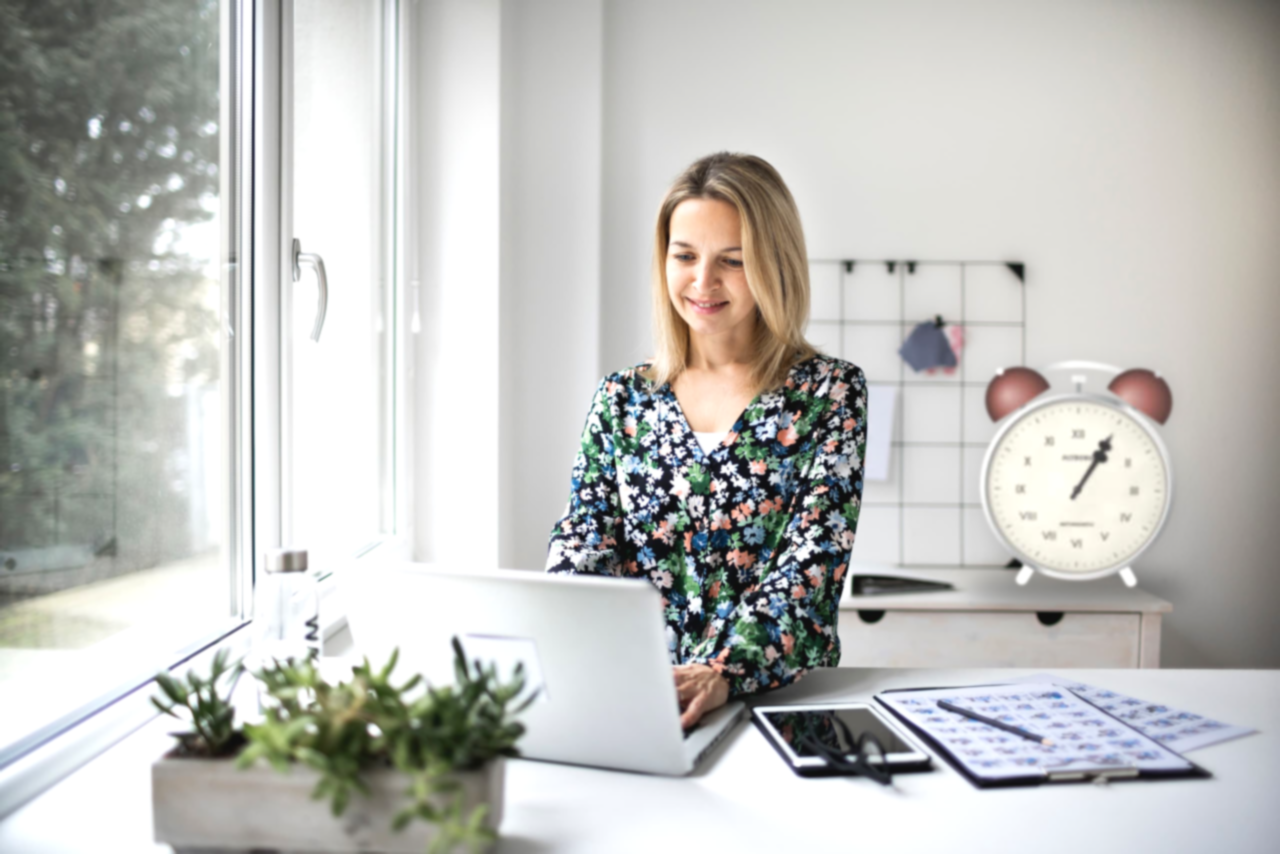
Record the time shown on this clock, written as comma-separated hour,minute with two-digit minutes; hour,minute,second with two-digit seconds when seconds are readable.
1,05
